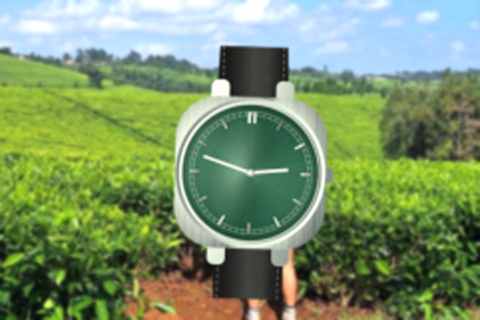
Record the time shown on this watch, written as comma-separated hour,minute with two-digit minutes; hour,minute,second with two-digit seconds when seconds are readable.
2,48
